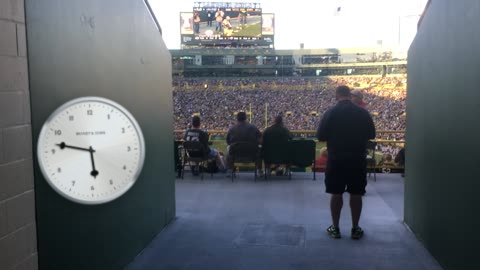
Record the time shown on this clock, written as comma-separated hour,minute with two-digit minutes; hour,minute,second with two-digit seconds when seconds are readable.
5,47
